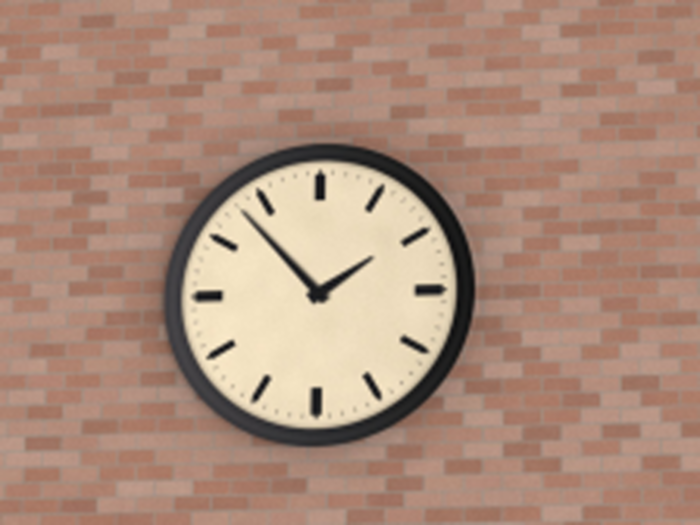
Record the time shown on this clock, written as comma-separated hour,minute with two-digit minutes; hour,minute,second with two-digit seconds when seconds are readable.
1,53
